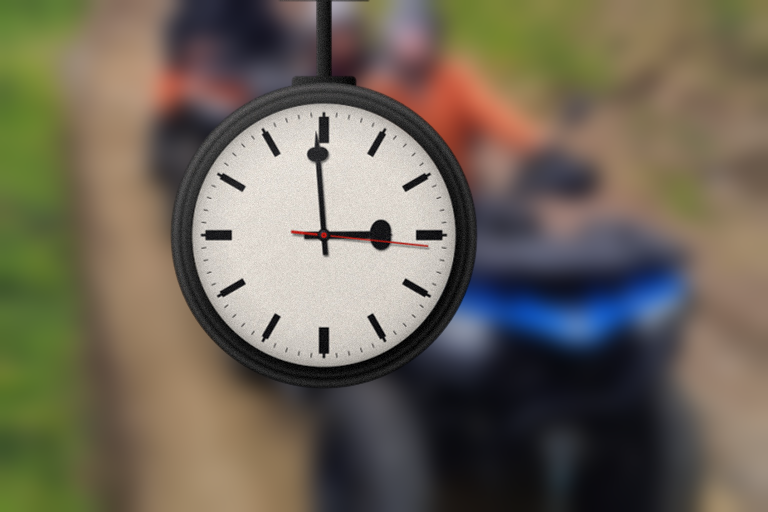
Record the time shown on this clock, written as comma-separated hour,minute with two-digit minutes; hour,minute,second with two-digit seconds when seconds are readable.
2,59,16
